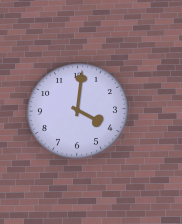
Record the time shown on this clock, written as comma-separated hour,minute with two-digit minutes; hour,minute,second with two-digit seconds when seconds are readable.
4,01
